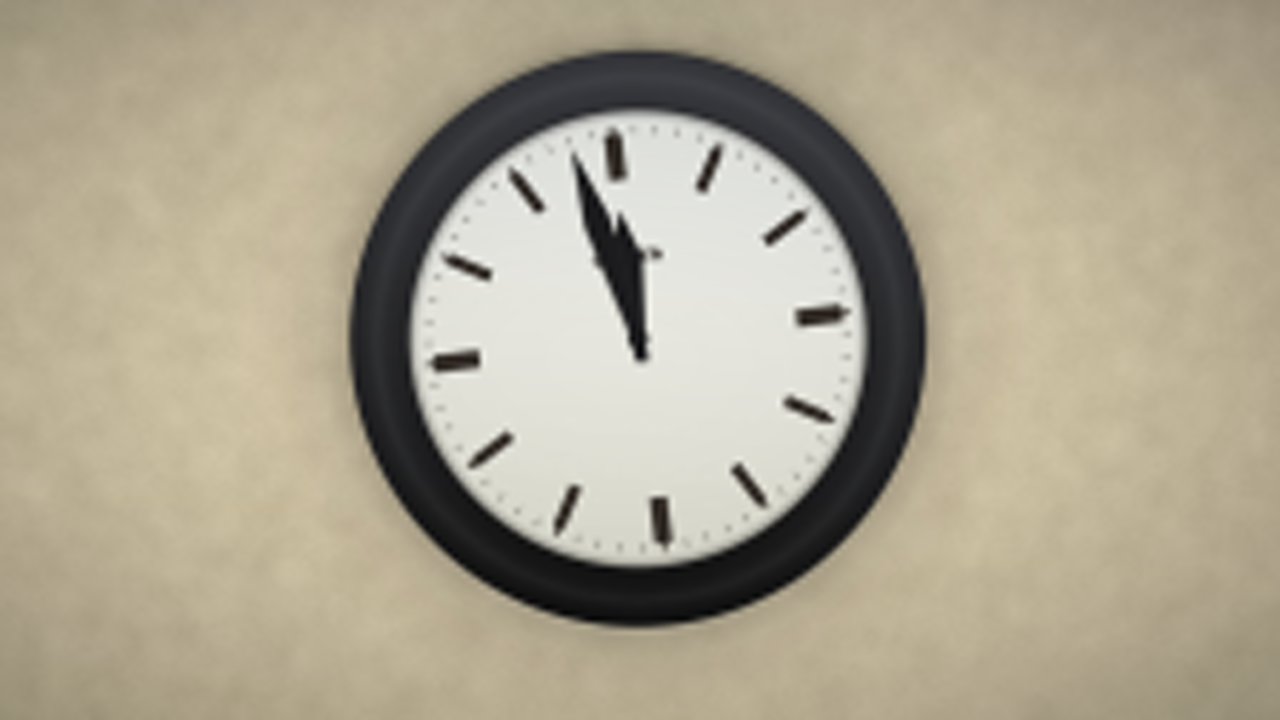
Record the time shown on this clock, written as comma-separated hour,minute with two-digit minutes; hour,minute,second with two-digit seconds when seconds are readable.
11,58
